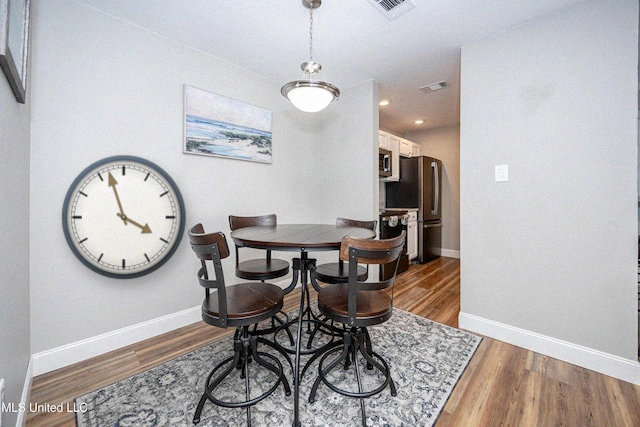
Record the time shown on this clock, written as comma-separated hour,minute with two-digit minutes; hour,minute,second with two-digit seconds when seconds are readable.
3,57
